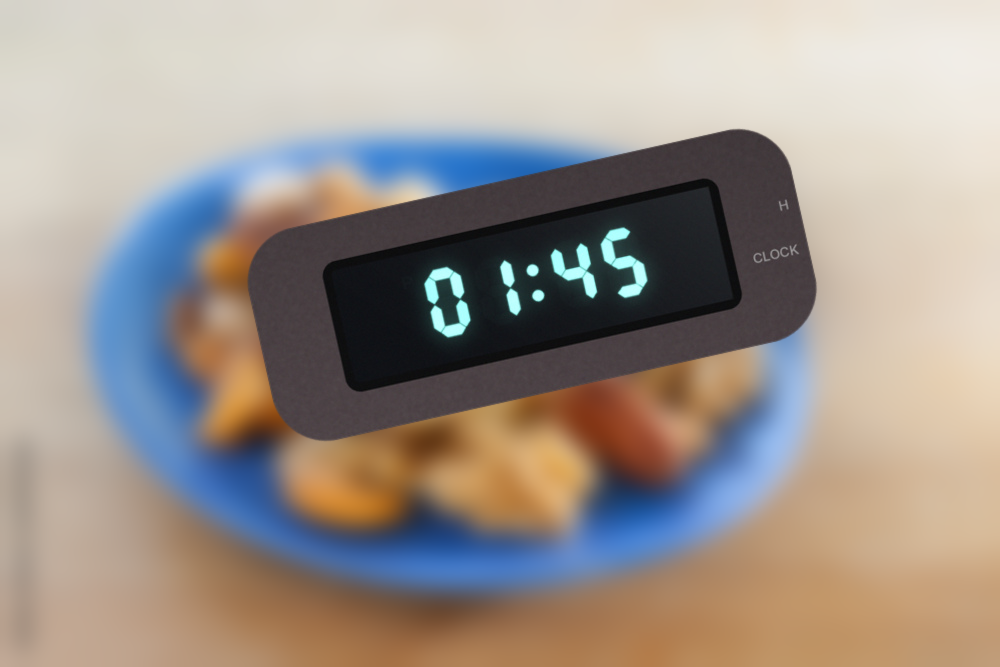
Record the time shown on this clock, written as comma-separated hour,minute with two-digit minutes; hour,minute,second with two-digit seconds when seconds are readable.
1,45
